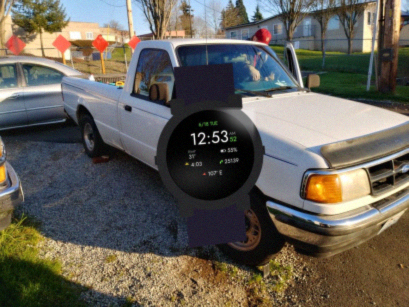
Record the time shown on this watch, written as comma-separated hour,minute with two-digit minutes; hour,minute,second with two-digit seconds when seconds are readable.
12,53
